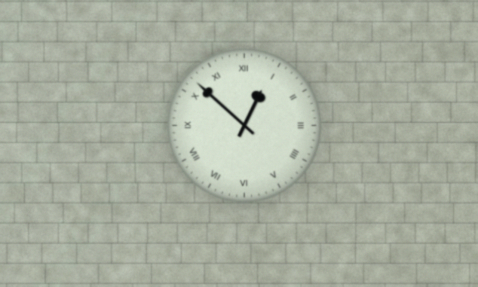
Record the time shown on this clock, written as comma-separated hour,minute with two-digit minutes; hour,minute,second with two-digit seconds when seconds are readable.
12,52
